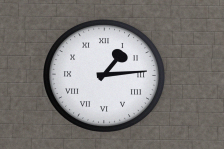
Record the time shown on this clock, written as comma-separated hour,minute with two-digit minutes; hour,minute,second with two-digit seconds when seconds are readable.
1,14
